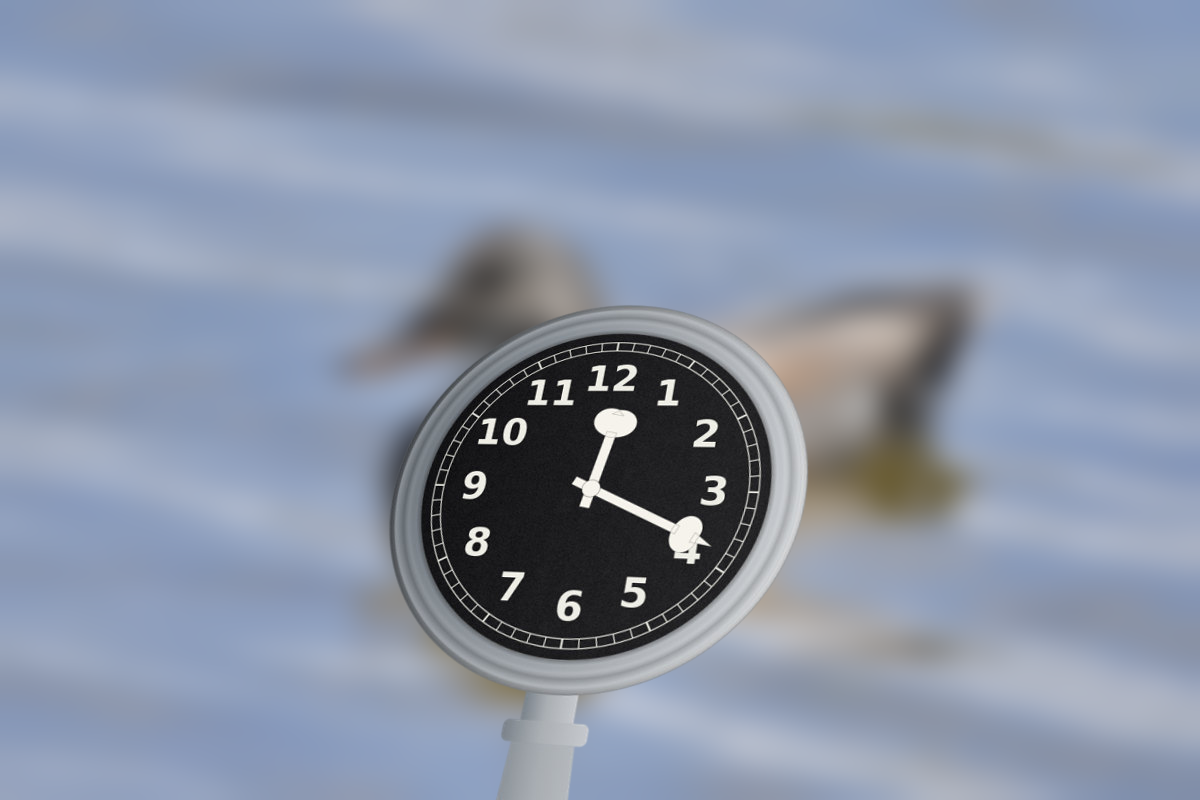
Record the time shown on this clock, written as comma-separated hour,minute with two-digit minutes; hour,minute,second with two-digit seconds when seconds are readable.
12,19
